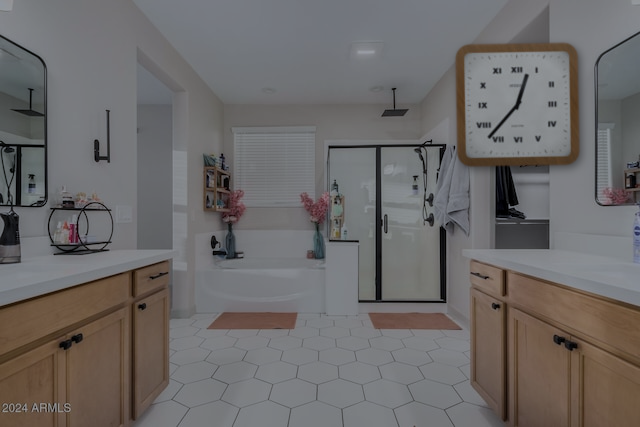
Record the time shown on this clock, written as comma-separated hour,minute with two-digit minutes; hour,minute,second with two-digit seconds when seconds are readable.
12,37
